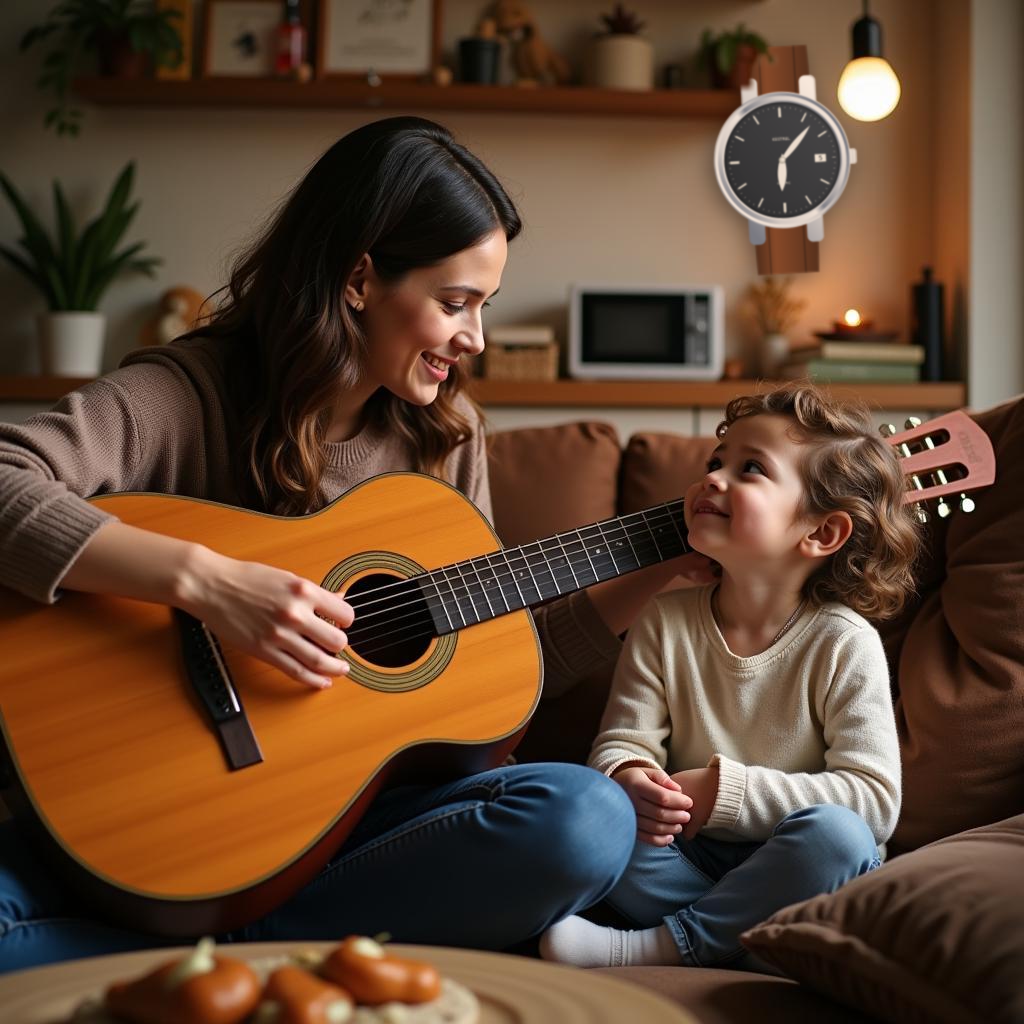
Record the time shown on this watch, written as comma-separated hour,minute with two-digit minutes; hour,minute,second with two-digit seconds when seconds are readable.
6,07
